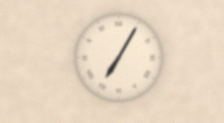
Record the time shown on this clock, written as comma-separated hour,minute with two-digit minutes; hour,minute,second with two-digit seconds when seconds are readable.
7,05
